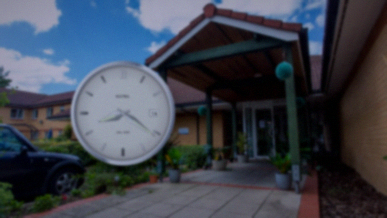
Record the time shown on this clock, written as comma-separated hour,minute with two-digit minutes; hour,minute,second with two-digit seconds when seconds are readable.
8,21
